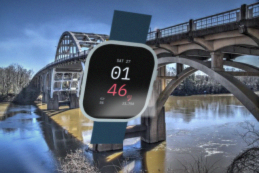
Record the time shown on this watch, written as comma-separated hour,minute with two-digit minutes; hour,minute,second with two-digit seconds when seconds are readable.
1,46
